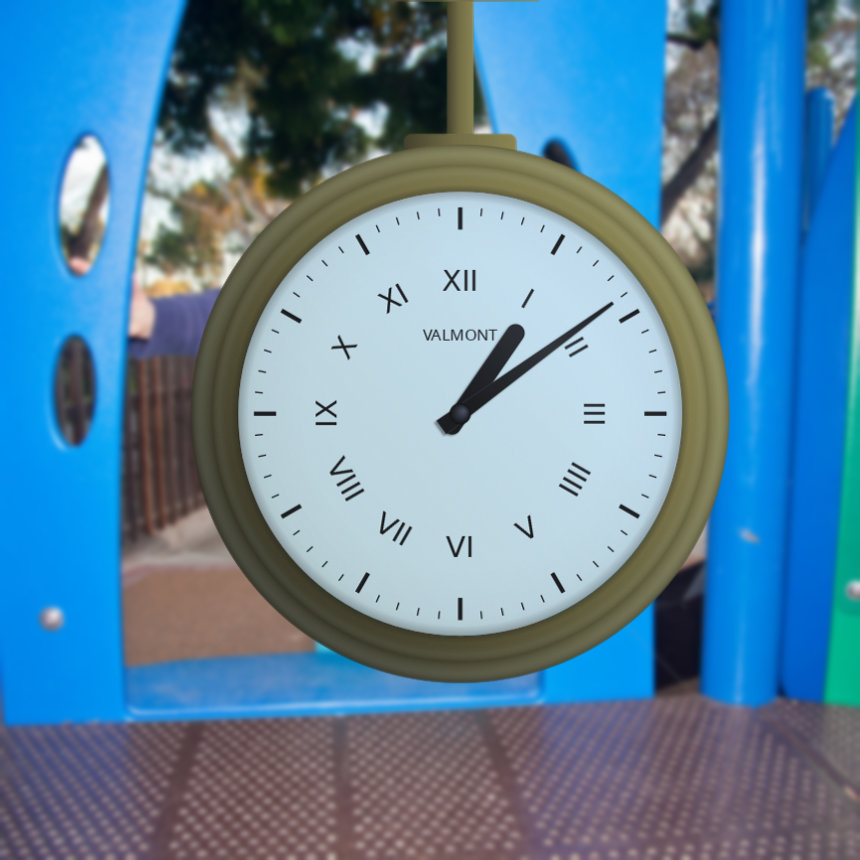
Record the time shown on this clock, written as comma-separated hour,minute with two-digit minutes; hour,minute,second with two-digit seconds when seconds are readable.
1,09
